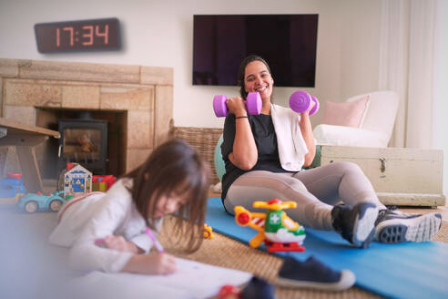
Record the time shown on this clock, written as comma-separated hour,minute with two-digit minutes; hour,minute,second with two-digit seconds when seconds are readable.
17,34
